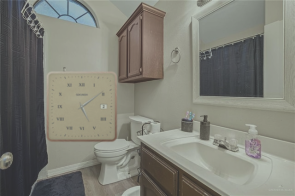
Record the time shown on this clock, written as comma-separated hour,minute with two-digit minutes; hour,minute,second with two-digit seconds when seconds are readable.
5,09
